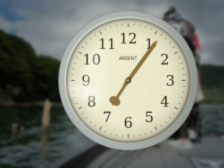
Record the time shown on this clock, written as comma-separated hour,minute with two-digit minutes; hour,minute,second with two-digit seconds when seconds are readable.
7,06
